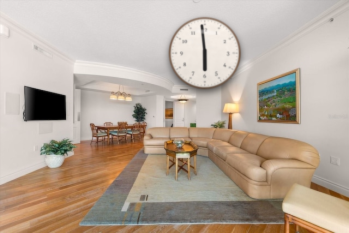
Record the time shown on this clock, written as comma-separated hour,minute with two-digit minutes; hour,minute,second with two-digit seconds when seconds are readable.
5,59
